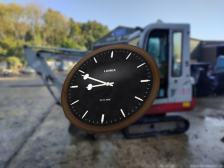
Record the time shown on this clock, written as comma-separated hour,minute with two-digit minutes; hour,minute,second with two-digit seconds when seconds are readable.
8,49
